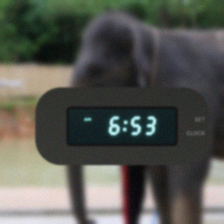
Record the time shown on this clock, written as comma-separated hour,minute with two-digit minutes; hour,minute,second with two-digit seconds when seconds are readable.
6,53
